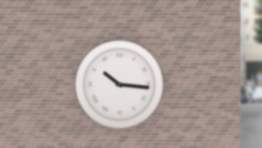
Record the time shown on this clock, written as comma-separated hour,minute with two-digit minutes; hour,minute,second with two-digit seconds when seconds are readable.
10,16
